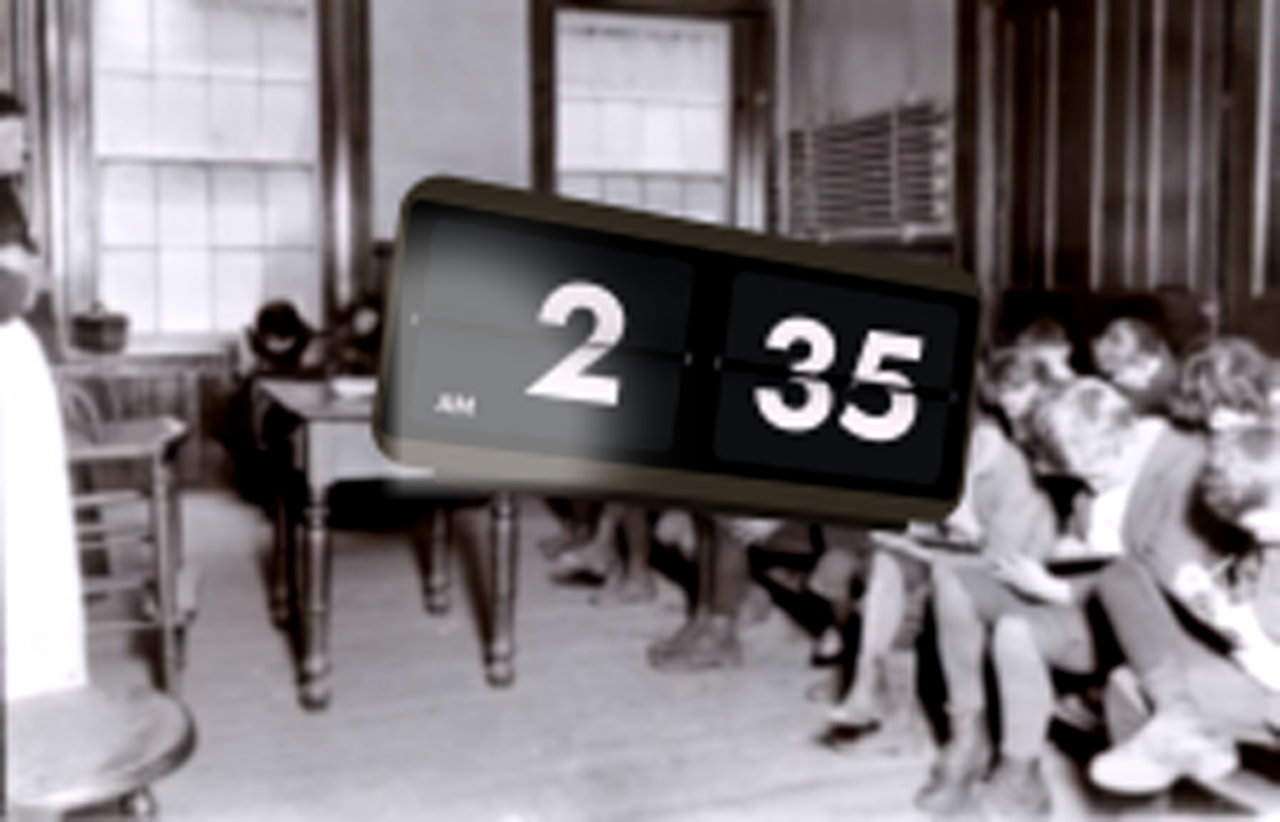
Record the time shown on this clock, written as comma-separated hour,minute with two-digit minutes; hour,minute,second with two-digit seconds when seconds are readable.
2,35
